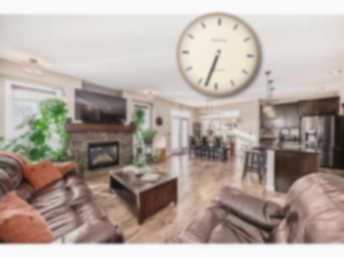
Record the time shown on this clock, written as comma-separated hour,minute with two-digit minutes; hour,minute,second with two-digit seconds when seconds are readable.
6,33
